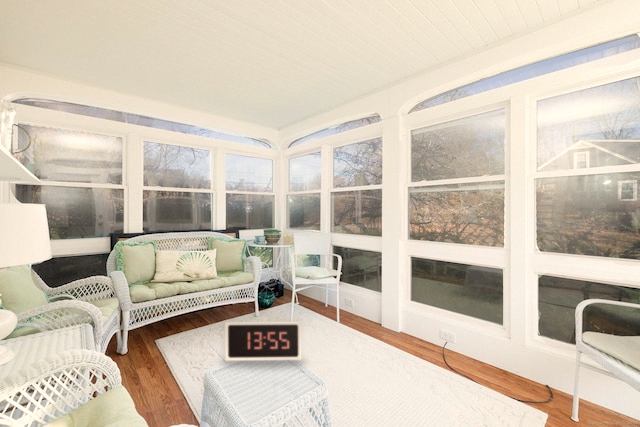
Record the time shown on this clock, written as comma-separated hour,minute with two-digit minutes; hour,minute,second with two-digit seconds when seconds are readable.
13,55
